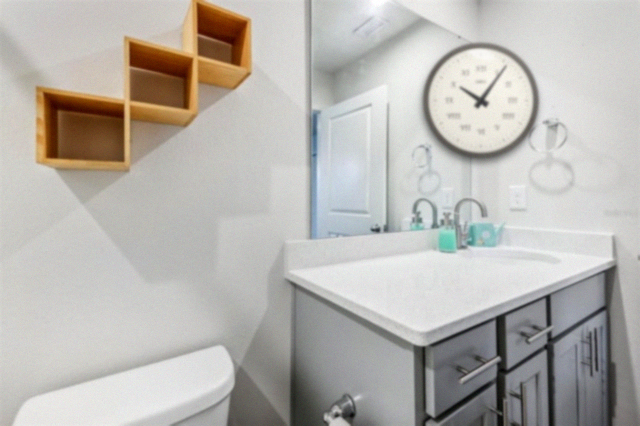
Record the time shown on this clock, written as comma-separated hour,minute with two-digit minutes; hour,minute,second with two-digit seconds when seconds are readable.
10,06
